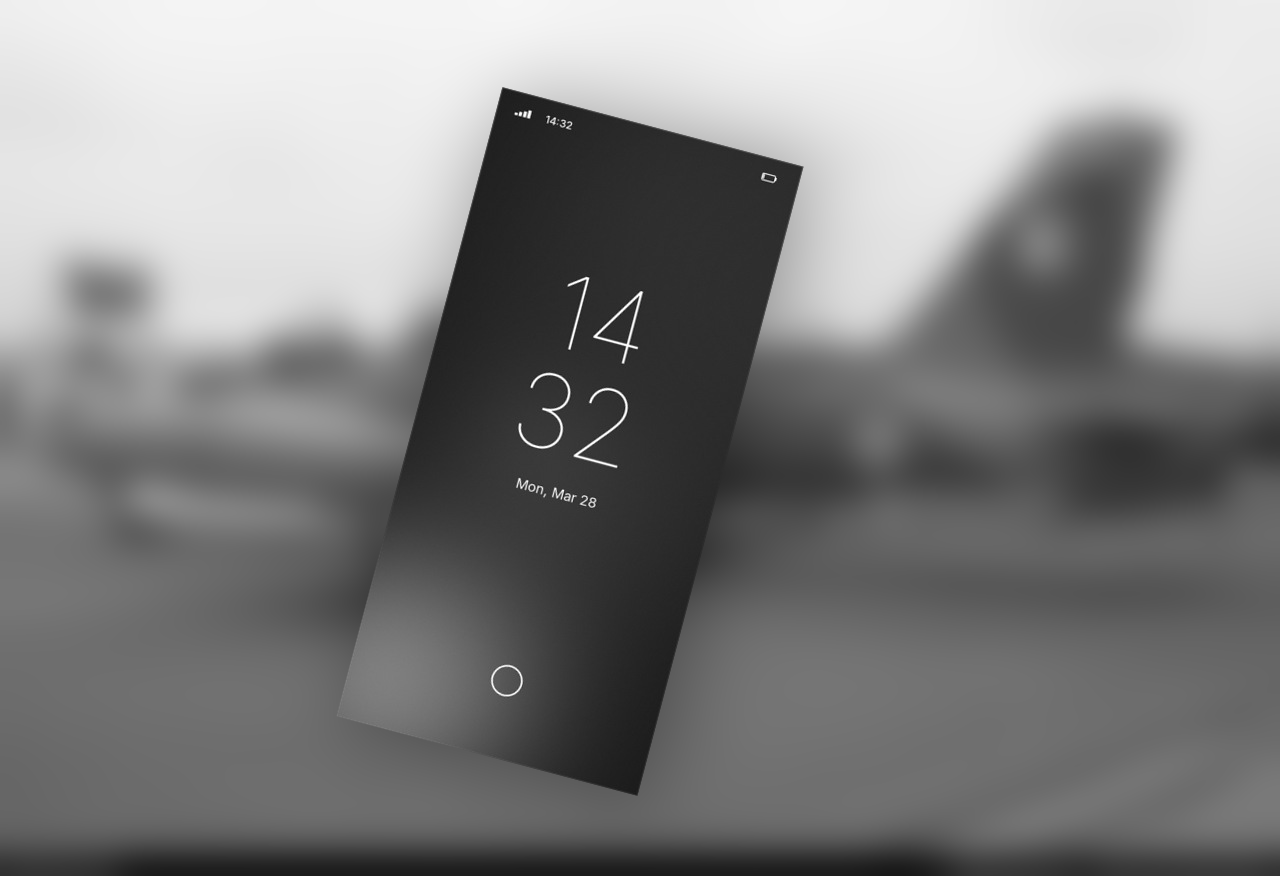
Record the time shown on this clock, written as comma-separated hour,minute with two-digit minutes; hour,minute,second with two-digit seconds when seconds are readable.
14,32
